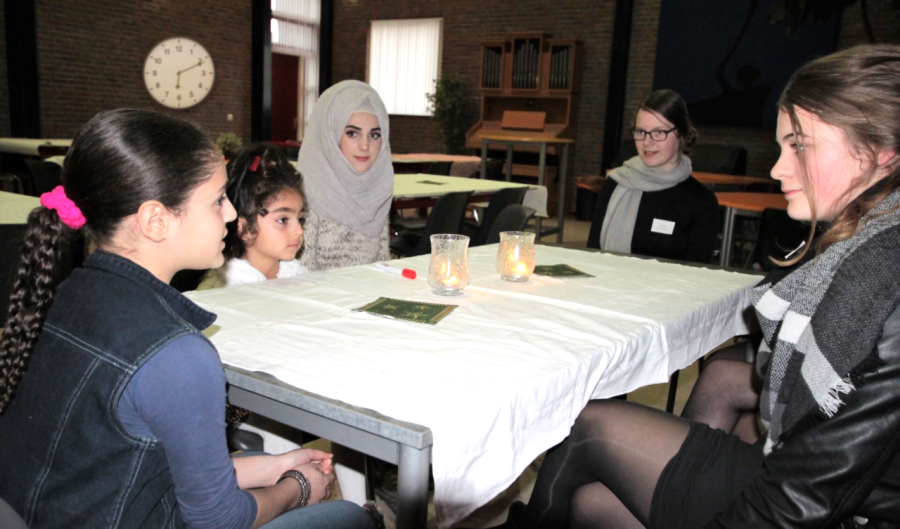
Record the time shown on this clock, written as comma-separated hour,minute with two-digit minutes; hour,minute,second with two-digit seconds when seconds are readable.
6,11
